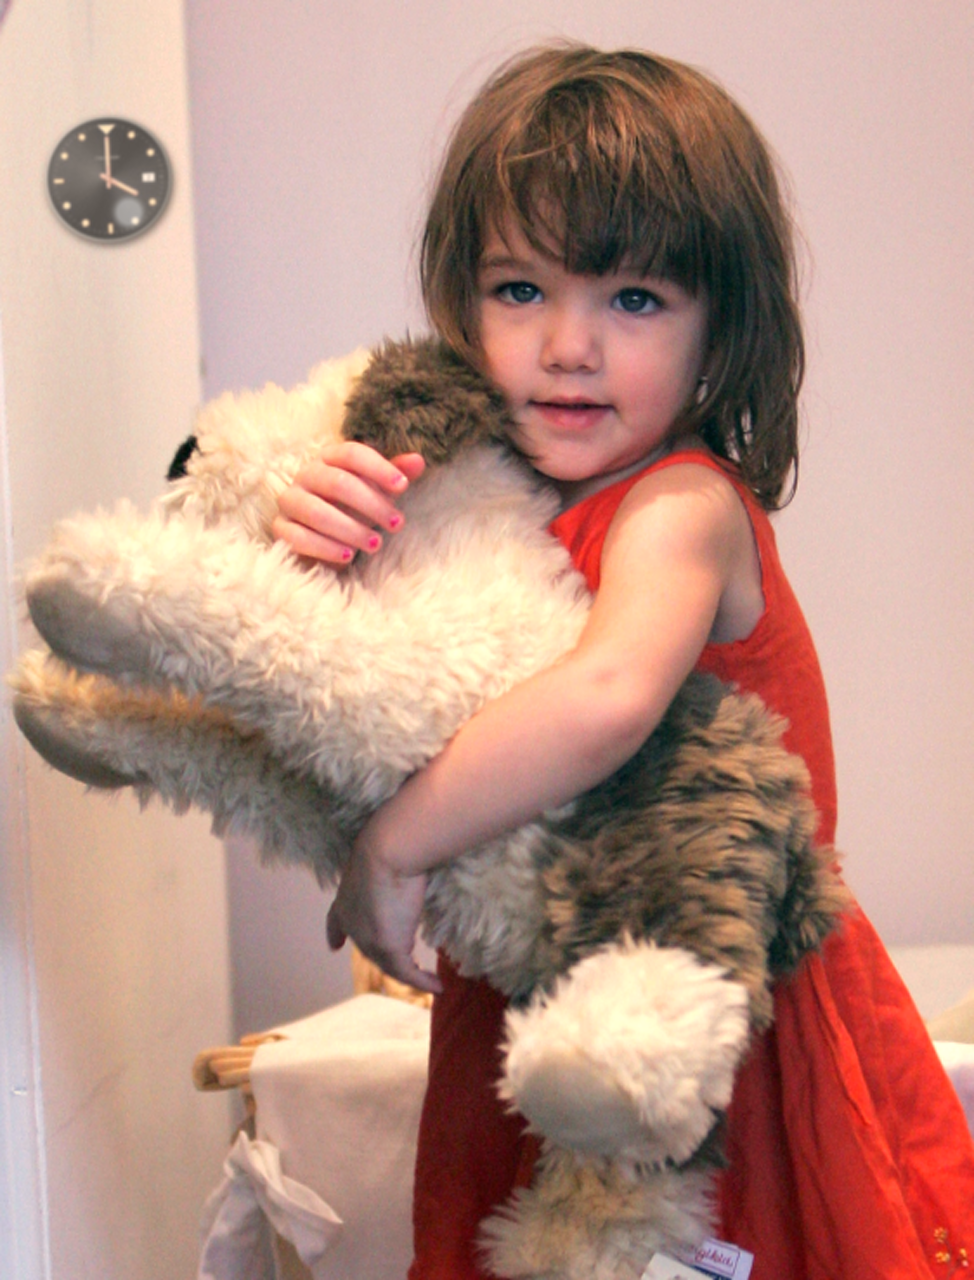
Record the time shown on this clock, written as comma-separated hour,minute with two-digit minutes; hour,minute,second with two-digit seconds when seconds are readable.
4,00
